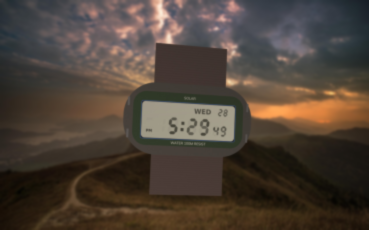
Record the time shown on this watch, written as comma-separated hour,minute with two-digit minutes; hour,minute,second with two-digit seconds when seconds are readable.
5,29,49
